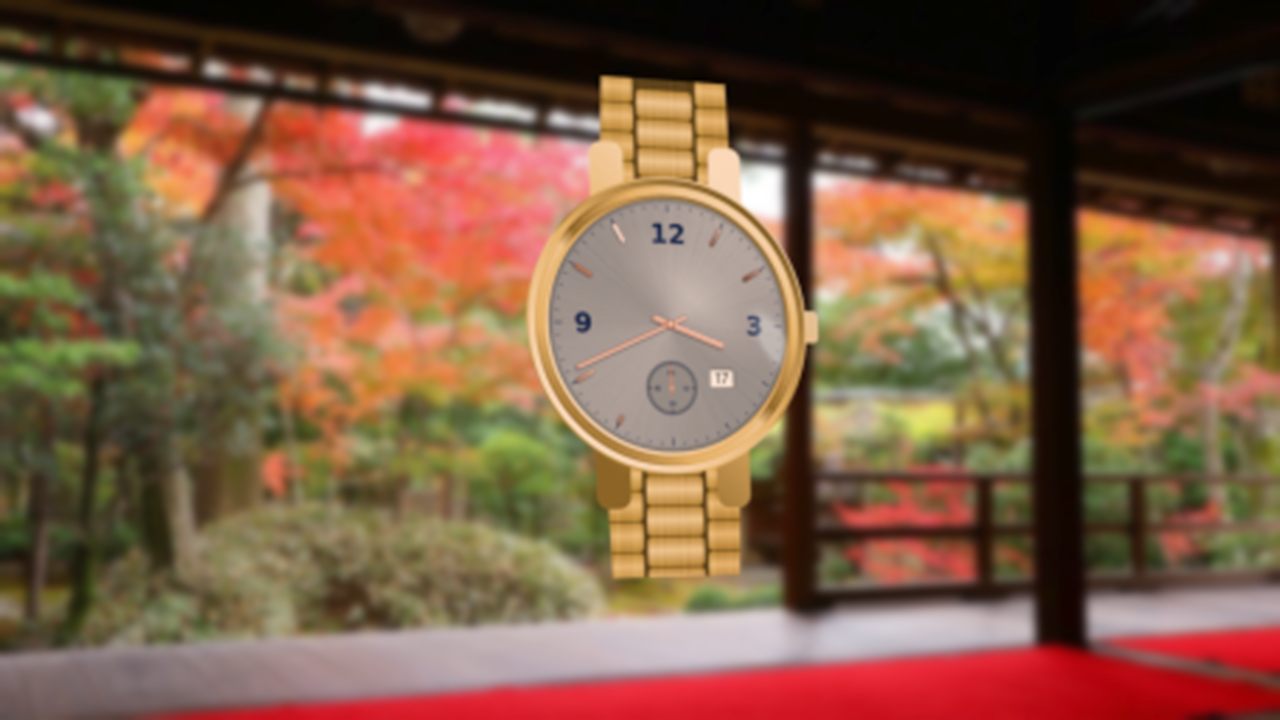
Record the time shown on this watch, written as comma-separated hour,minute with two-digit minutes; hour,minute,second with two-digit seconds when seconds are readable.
3,41
